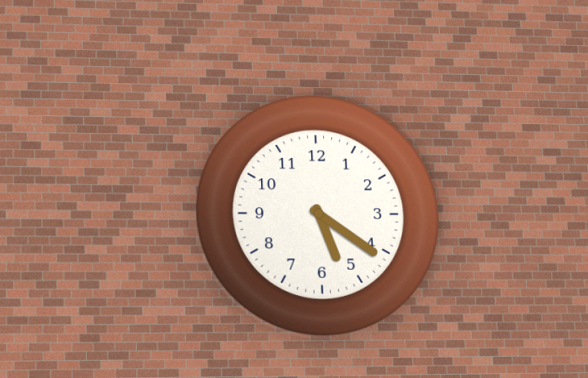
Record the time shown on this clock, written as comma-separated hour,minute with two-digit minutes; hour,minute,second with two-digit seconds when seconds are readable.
5,21
